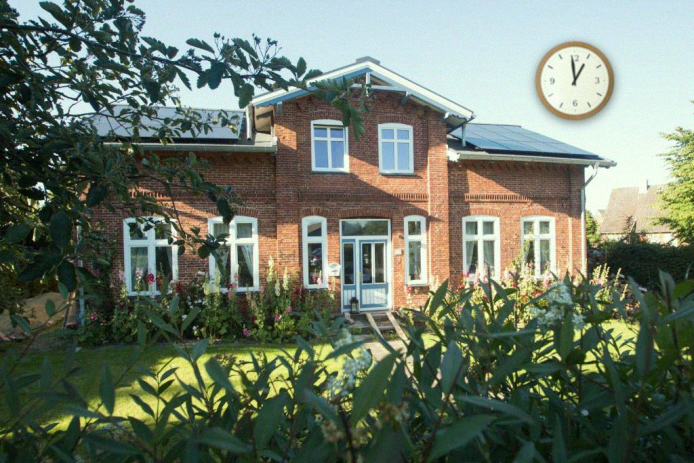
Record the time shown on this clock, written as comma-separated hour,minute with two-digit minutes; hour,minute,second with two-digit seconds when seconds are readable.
12,59
